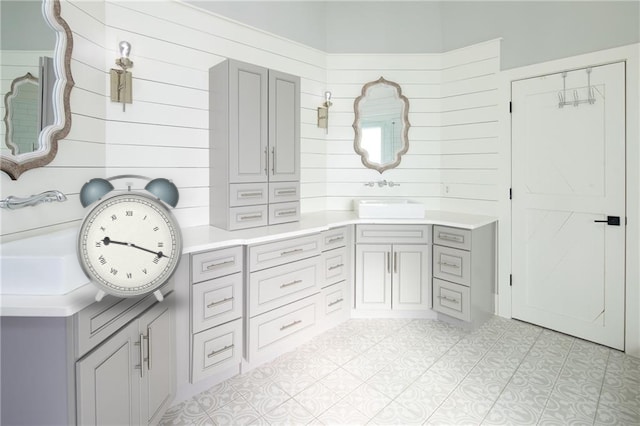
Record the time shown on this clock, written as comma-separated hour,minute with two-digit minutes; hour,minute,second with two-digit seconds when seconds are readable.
9,18
